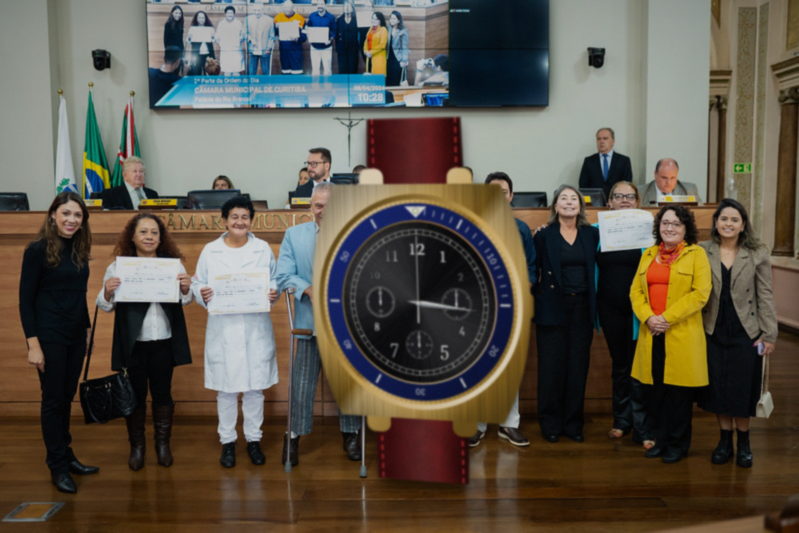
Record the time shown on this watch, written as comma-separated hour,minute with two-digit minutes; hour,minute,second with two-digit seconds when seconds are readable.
3,16
